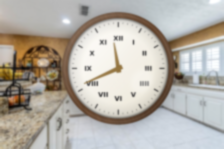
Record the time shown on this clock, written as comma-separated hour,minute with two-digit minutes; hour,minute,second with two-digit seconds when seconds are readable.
11,41
